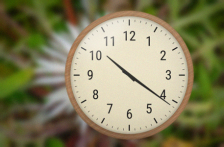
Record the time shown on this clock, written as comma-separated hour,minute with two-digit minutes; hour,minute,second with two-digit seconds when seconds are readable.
10,21
